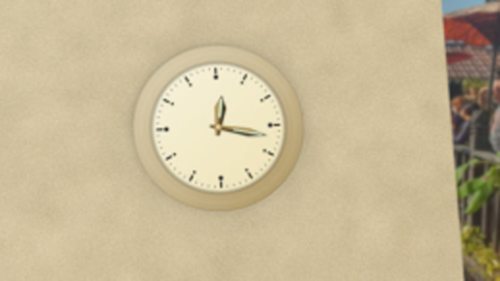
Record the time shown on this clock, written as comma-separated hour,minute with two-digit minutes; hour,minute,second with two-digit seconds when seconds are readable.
12,17
